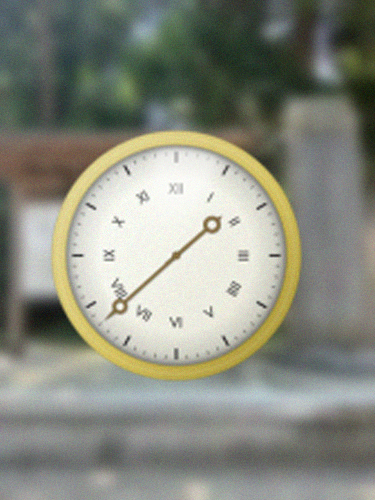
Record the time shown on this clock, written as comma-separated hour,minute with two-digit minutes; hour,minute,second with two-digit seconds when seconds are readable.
1,38
